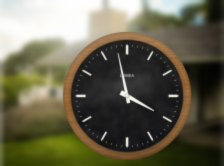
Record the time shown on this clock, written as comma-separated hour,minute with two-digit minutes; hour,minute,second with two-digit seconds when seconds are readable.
3,58
